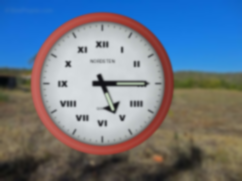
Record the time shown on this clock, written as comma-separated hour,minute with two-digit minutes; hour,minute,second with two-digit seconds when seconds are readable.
5,15
